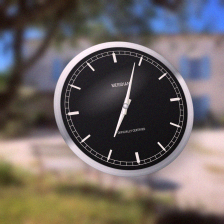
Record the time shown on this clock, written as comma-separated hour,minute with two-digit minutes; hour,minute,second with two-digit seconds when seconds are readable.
7,04
